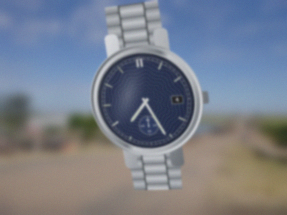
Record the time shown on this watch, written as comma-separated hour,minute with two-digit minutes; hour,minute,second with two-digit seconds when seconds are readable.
7,26
